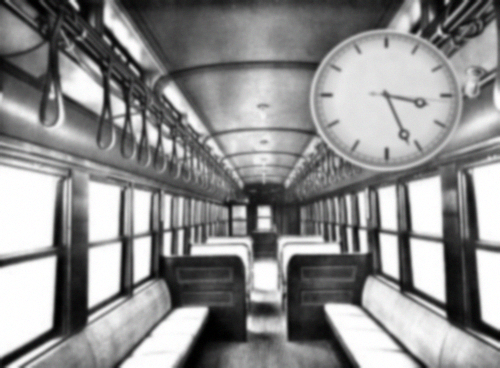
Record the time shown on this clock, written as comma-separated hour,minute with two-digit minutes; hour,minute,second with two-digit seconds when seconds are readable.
3,26,16
